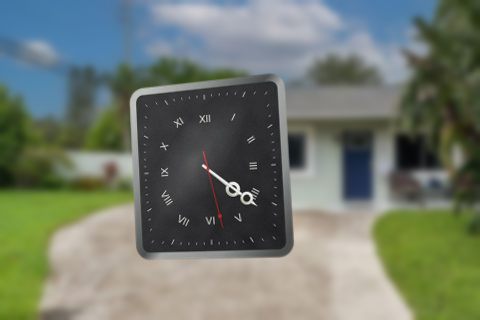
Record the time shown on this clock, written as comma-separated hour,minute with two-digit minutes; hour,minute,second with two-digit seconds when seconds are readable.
4,21,28
